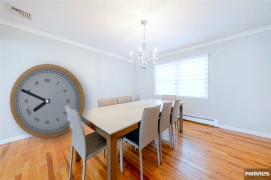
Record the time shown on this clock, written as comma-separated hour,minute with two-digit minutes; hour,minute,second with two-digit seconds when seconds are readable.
7,49
